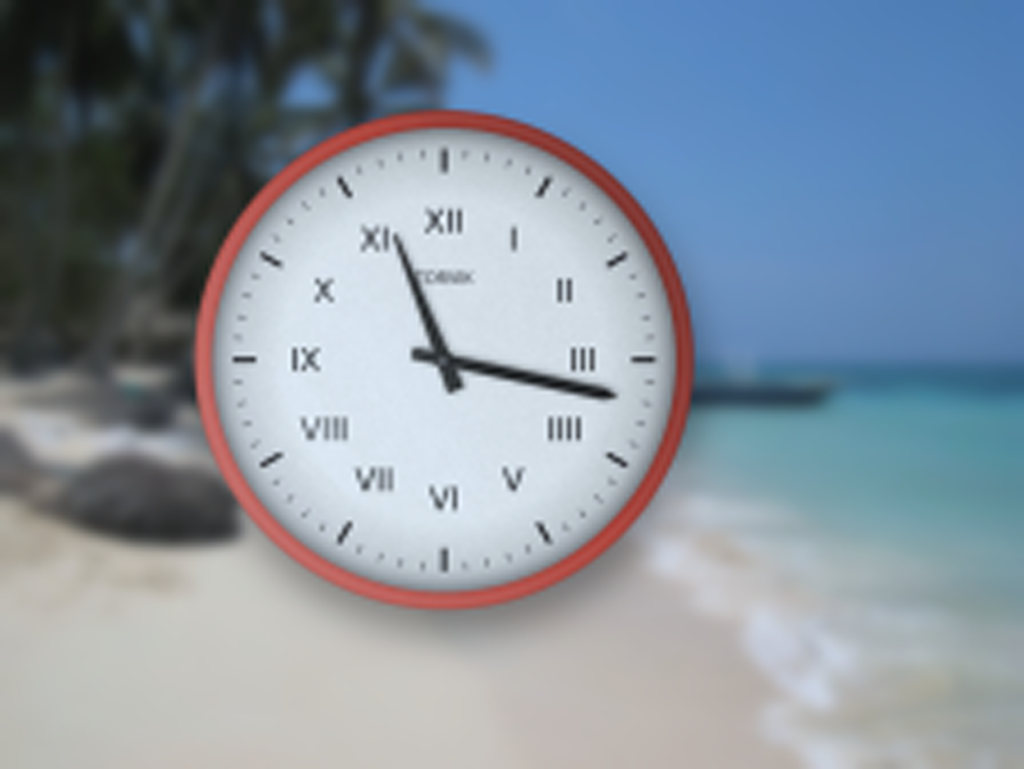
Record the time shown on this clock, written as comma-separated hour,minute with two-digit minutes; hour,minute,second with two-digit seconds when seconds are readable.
11,17
